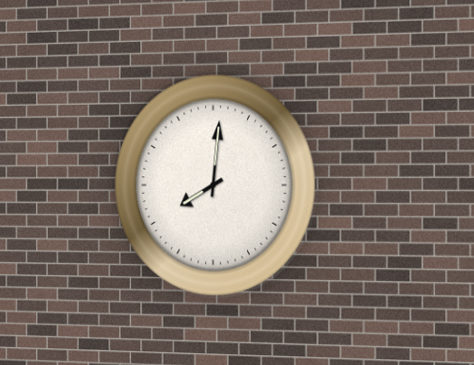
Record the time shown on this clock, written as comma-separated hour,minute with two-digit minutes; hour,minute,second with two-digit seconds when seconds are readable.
8,01
